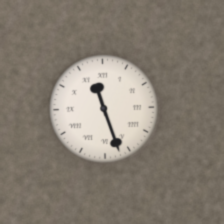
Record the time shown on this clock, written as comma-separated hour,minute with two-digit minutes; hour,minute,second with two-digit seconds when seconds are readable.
11,27
